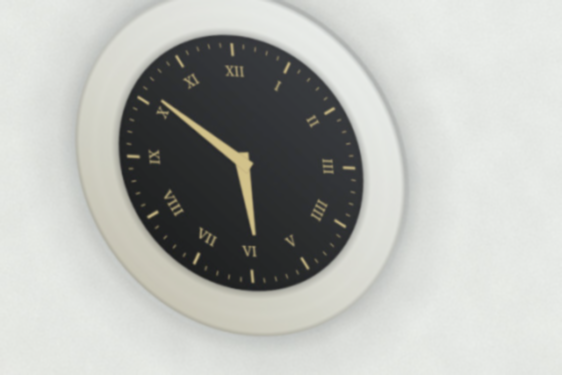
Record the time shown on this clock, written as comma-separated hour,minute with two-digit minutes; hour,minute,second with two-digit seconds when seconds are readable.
5,51
